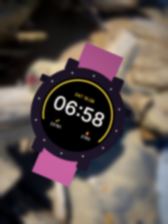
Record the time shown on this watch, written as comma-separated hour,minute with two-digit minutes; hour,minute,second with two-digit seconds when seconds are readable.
6,58
